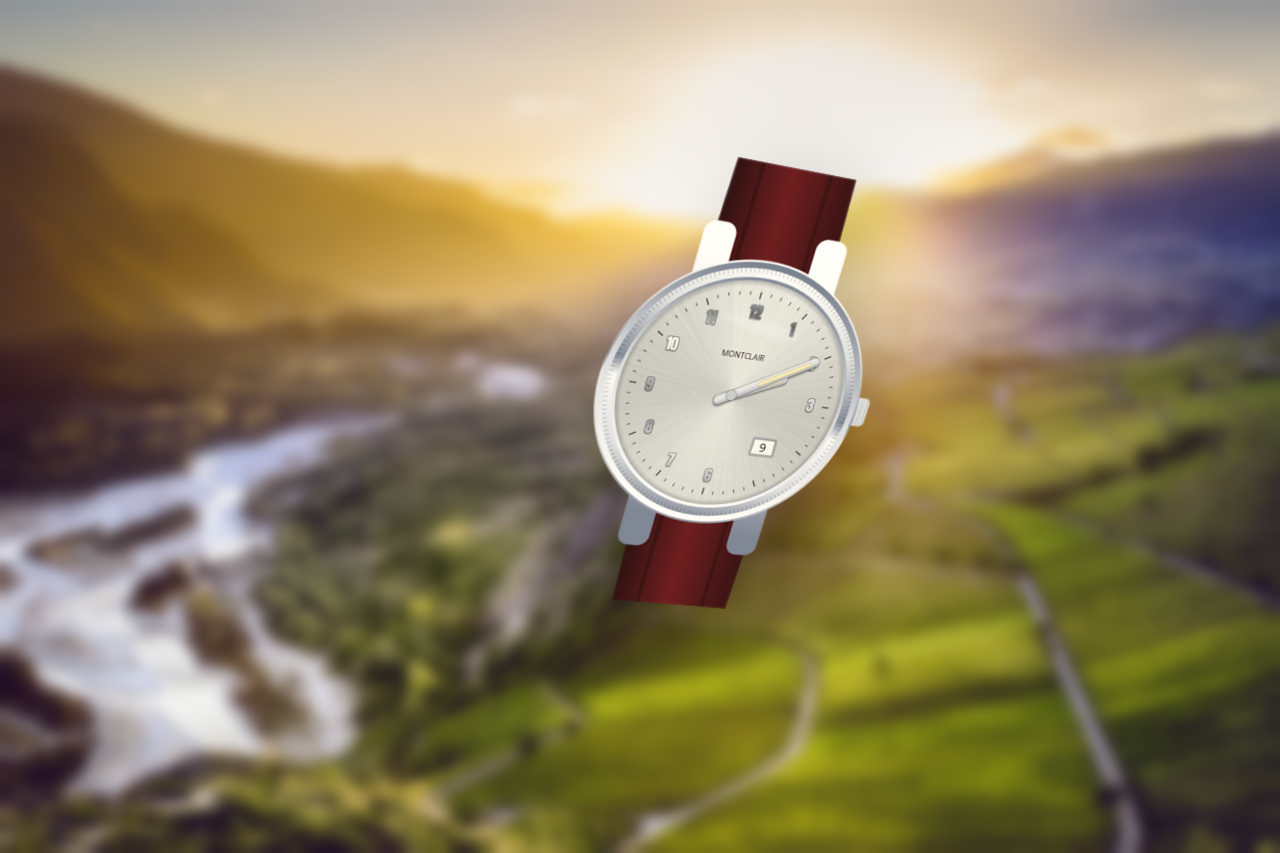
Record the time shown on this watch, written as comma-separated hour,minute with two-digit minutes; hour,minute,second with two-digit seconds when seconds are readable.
2,10
